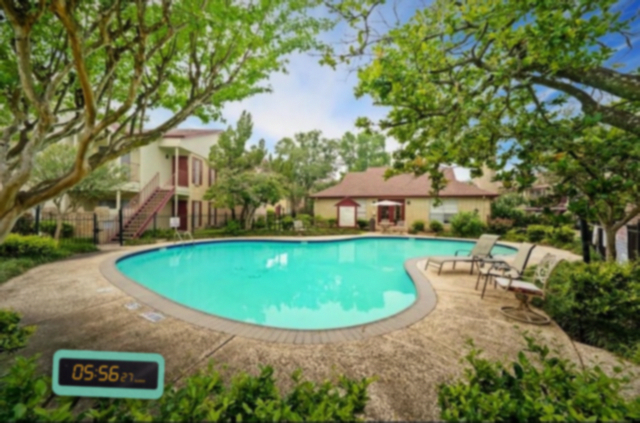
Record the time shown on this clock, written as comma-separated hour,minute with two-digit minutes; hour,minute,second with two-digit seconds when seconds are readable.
5,56
